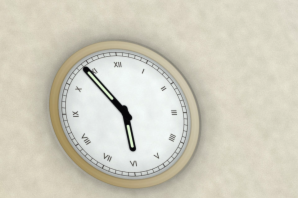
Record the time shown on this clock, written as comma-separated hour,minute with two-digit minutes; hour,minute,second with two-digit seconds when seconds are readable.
5,54
